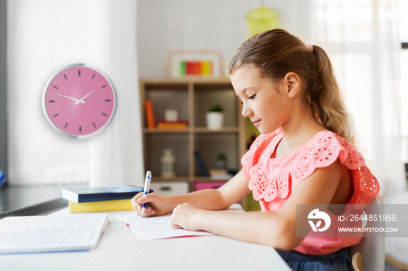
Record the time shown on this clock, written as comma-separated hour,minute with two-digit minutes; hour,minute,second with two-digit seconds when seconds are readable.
1,48
